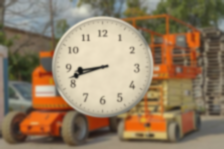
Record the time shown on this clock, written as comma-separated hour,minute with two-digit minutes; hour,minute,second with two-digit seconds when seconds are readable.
8,42
